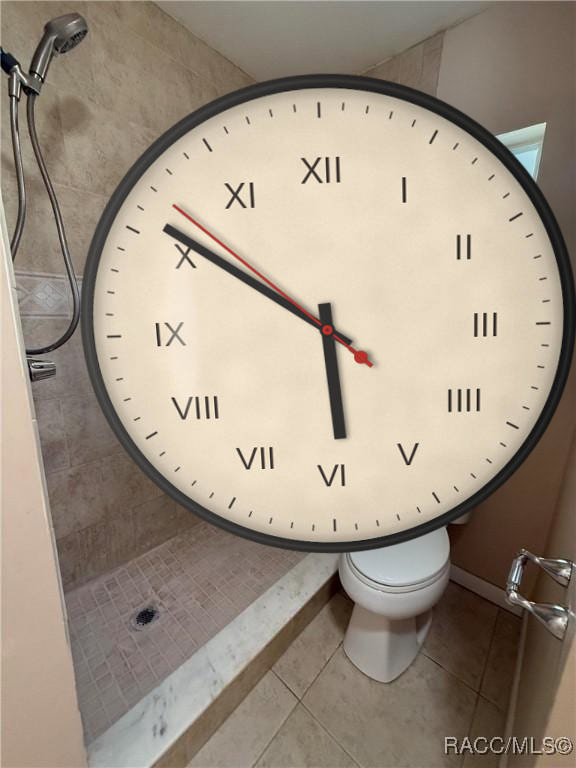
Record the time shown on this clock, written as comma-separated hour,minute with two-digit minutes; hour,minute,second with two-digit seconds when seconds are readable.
5,50,52
